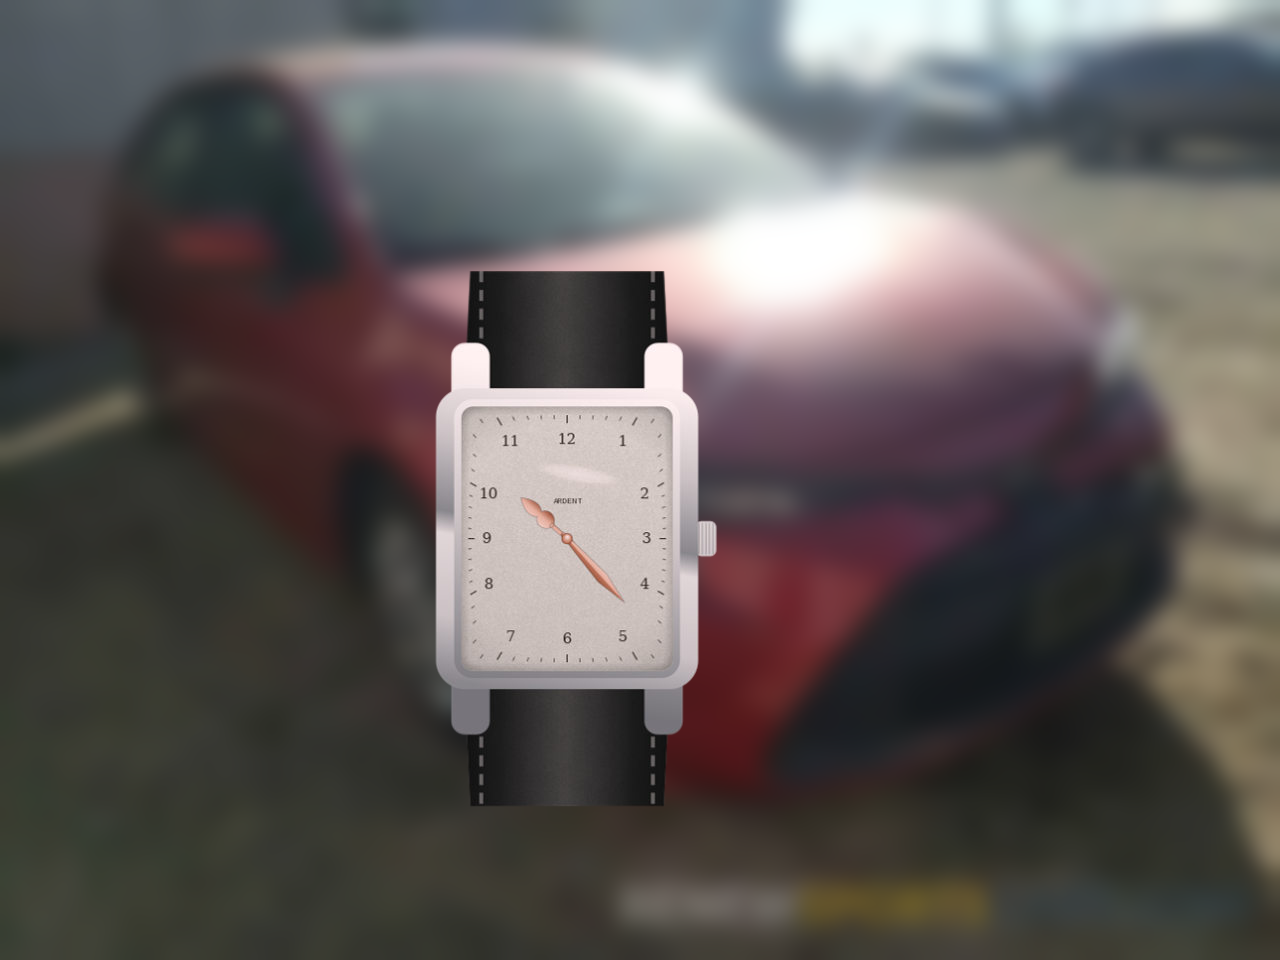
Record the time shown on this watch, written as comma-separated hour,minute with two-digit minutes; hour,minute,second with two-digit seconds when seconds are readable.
10,23
